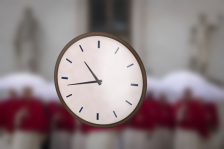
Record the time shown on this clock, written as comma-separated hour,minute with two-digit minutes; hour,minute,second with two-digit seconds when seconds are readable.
10,43
